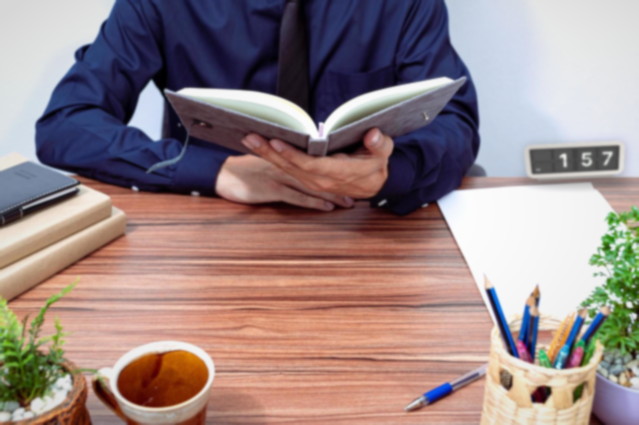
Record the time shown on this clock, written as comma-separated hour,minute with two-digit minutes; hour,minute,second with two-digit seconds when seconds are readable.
1,57
